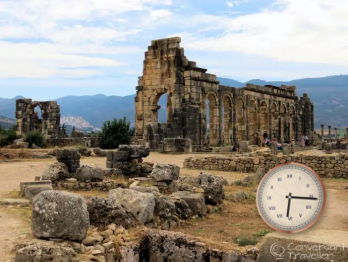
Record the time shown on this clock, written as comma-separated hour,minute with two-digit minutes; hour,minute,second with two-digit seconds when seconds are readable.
6,16
